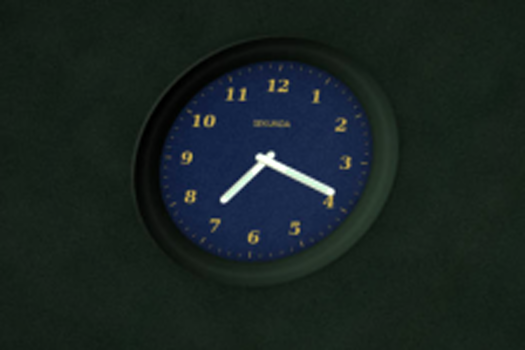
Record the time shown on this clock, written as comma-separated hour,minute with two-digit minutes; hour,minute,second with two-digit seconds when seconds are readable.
7,19
